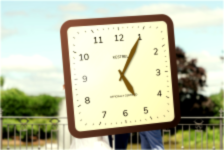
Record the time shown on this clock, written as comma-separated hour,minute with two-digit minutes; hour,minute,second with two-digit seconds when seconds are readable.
5,05
